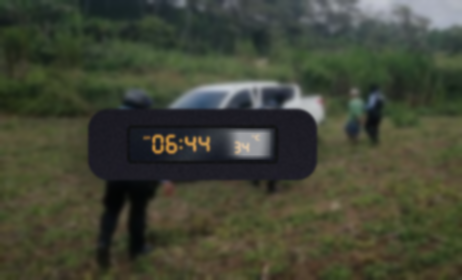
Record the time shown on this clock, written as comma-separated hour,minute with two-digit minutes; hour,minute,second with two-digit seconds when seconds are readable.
6,44
